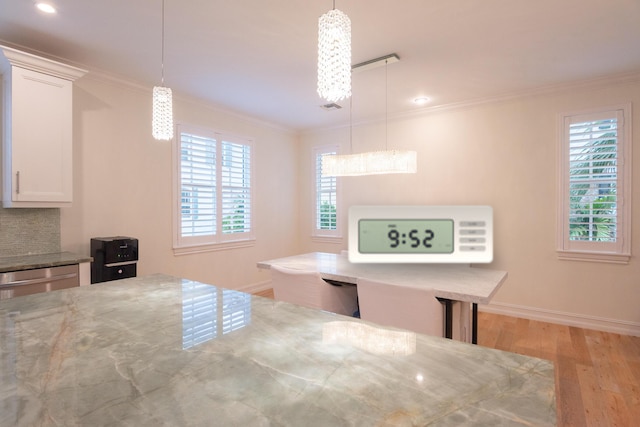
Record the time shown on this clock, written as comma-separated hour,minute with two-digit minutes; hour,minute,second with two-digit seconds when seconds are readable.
9,52
